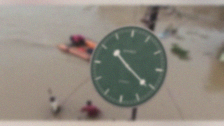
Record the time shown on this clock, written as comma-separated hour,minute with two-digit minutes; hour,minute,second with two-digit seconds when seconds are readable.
10,21
